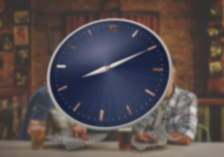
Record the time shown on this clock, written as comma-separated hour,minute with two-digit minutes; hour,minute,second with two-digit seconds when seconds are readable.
8,10
